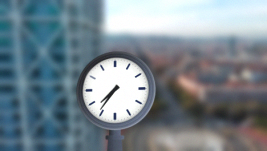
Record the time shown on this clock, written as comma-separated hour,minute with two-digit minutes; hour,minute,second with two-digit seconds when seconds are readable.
7,36
